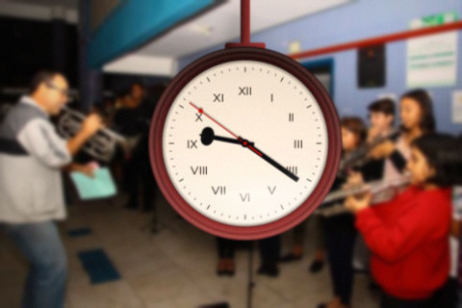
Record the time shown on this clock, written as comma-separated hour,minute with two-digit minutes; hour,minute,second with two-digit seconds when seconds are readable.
9,20,51
